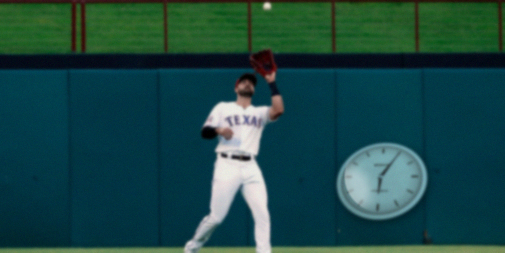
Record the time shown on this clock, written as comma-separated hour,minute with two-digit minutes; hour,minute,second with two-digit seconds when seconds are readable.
6,05
